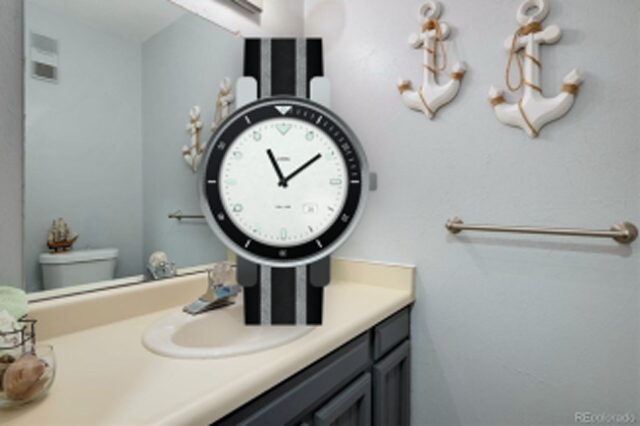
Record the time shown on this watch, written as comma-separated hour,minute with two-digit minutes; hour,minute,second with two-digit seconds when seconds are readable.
11,09
